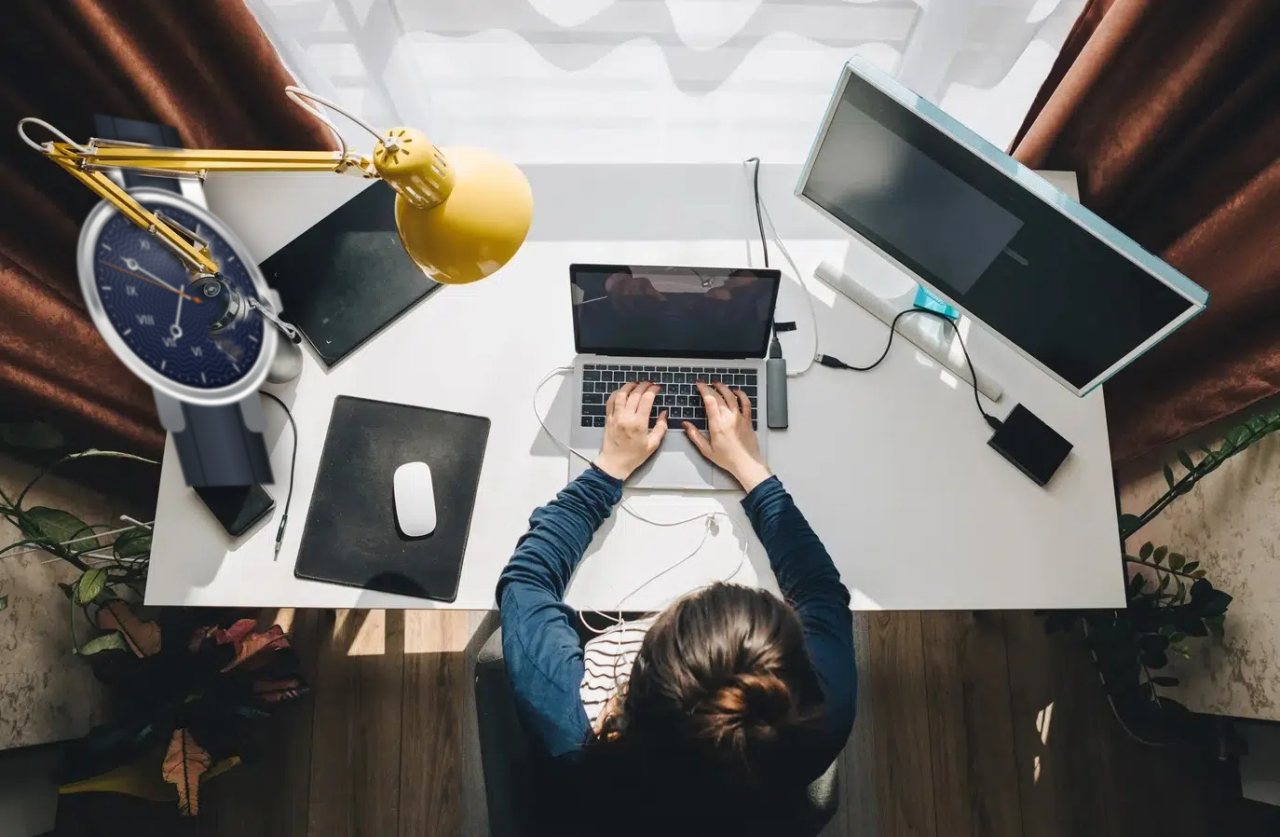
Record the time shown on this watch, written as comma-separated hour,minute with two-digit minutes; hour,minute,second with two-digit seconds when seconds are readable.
6,49,48
